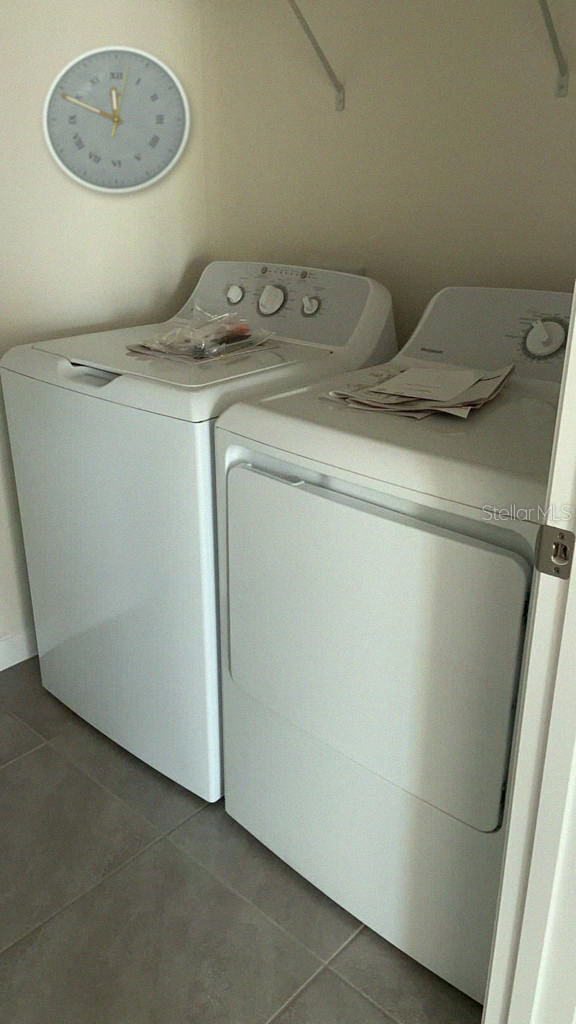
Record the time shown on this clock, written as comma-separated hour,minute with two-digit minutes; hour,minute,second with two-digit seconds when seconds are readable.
11,49,02
